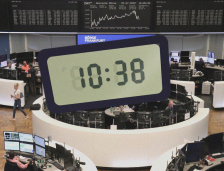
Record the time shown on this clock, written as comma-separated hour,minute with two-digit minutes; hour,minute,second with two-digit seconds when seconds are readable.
10,38
